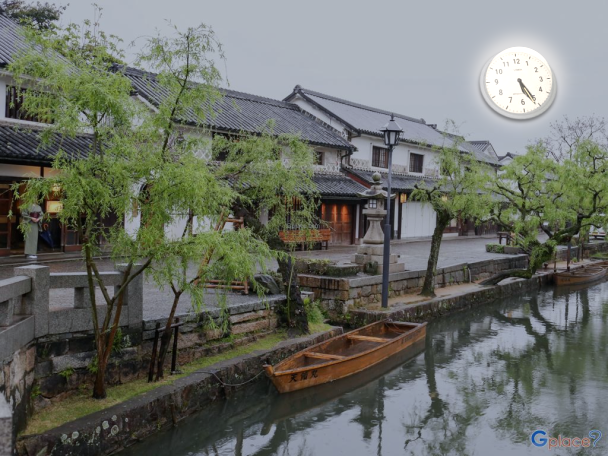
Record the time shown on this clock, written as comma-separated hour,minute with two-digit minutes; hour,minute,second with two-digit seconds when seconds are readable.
5,26
